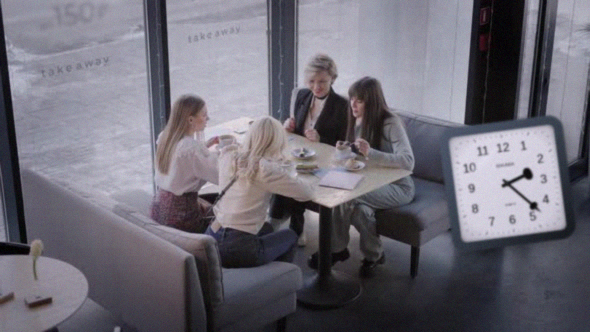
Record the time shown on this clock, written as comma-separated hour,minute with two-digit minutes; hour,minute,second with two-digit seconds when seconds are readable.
2,23
